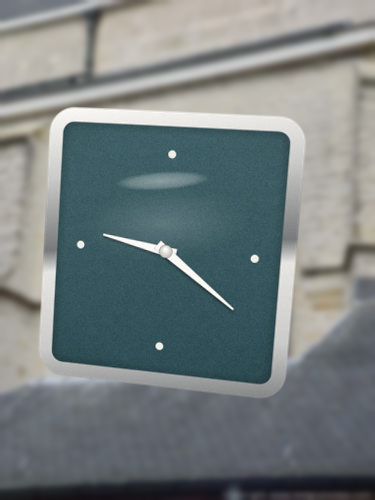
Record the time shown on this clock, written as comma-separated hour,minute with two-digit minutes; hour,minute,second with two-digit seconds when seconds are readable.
9,21
